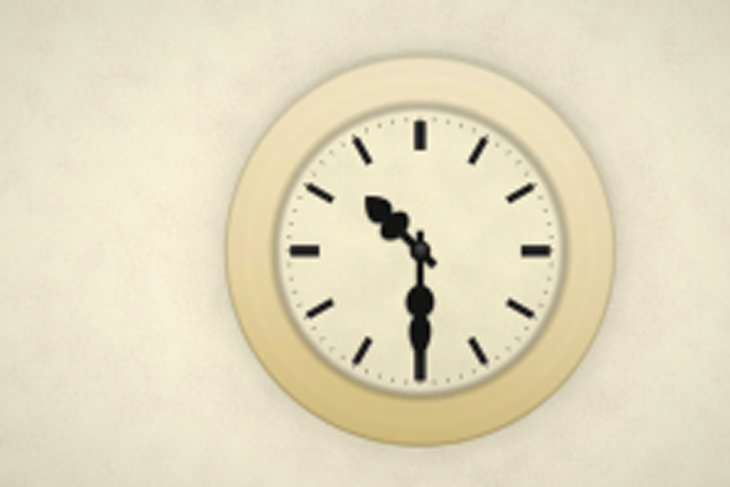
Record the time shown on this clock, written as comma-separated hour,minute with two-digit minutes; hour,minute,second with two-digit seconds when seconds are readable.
10,30
